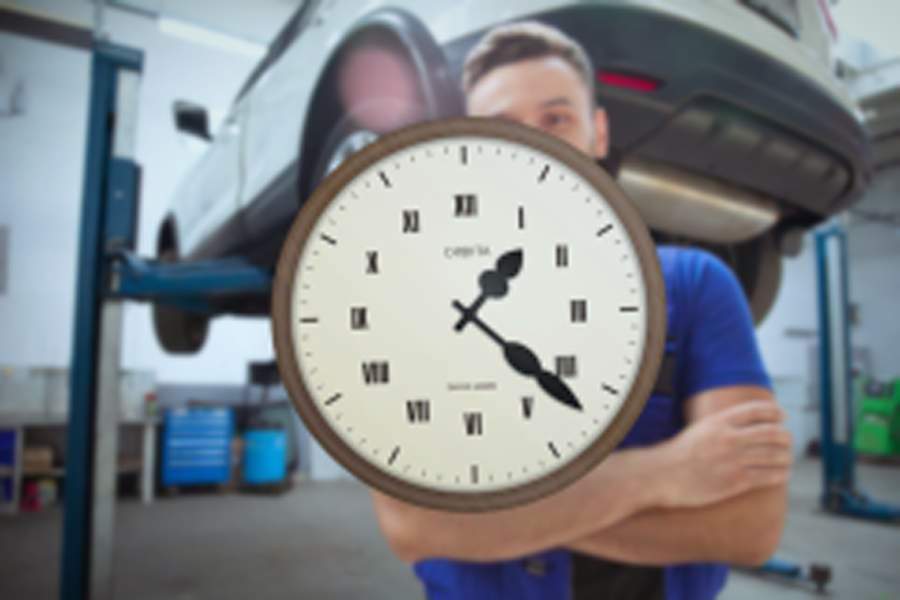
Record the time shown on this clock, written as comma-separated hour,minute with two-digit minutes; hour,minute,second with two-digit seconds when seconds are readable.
1,22
